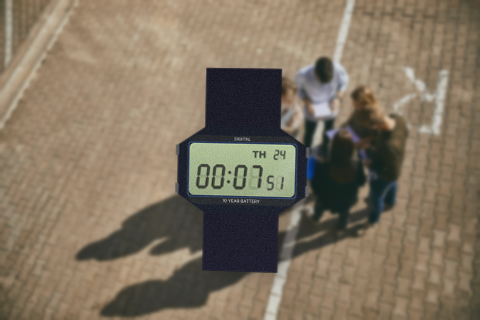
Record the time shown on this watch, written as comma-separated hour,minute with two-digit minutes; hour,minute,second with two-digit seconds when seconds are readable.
0,07,51
